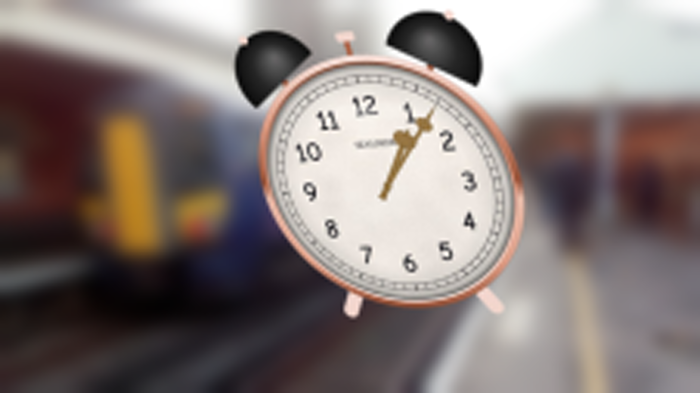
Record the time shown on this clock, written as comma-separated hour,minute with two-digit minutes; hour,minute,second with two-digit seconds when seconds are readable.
1,07
